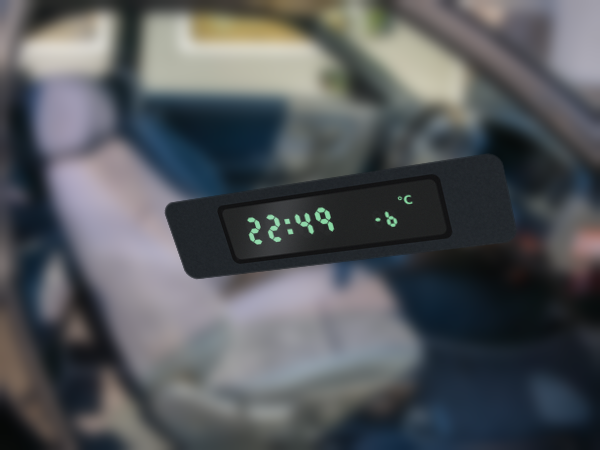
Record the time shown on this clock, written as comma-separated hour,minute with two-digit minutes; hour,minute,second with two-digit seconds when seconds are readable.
22,49
